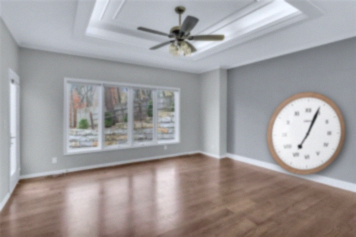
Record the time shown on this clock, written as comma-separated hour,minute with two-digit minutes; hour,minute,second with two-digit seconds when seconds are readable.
7,04
